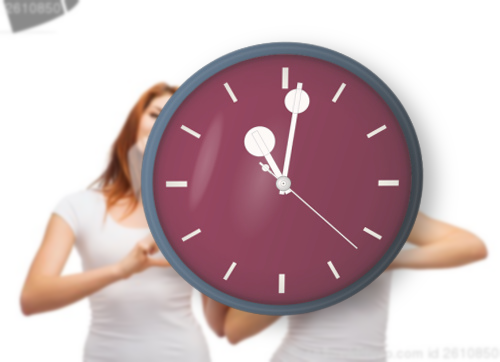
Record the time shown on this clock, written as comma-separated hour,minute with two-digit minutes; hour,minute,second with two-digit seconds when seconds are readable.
11,01,22
